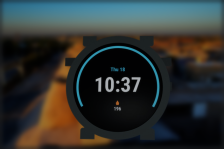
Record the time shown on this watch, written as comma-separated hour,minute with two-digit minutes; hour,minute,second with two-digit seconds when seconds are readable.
10,37
